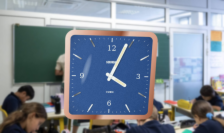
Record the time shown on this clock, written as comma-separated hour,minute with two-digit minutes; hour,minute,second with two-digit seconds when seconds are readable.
4,04
